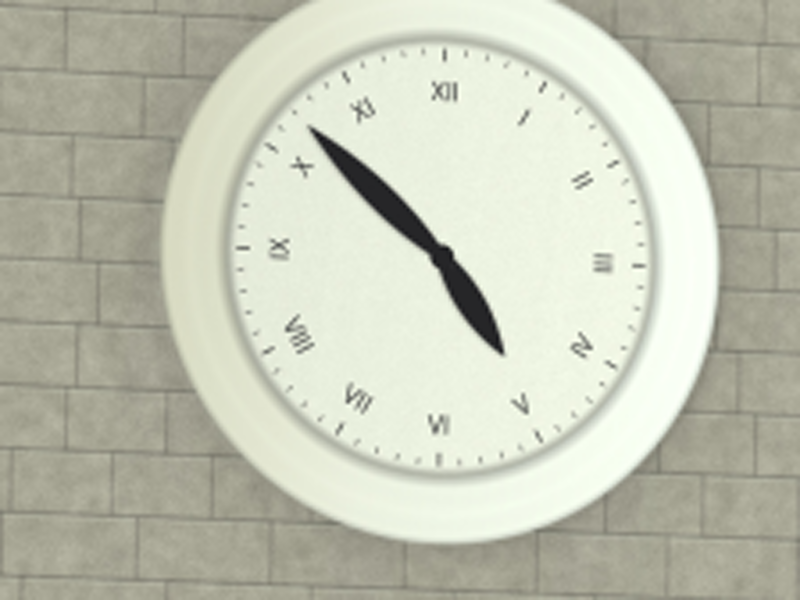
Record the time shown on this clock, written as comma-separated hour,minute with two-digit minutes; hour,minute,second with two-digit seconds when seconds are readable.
4,52
